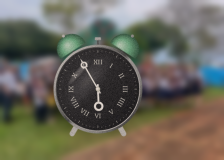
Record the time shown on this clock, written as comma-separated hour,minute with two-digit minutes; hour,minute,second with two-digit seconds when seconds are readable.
5,55
